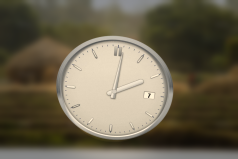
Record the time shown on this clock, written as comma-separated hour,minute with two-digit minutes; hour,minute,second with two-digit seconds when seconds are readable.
2,01
